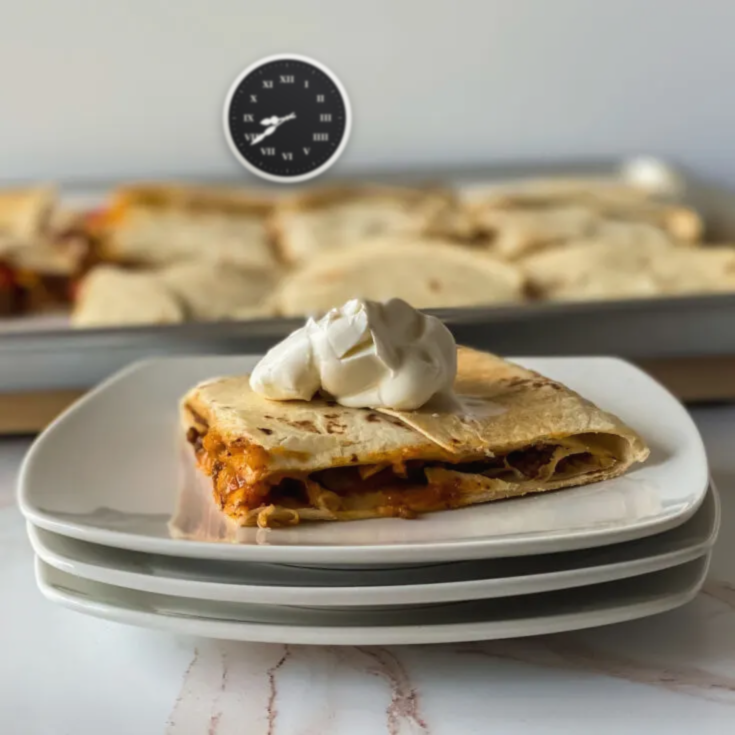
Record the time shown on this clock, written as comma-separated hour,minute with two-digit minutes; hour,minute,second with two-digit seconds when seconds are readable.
8,39
